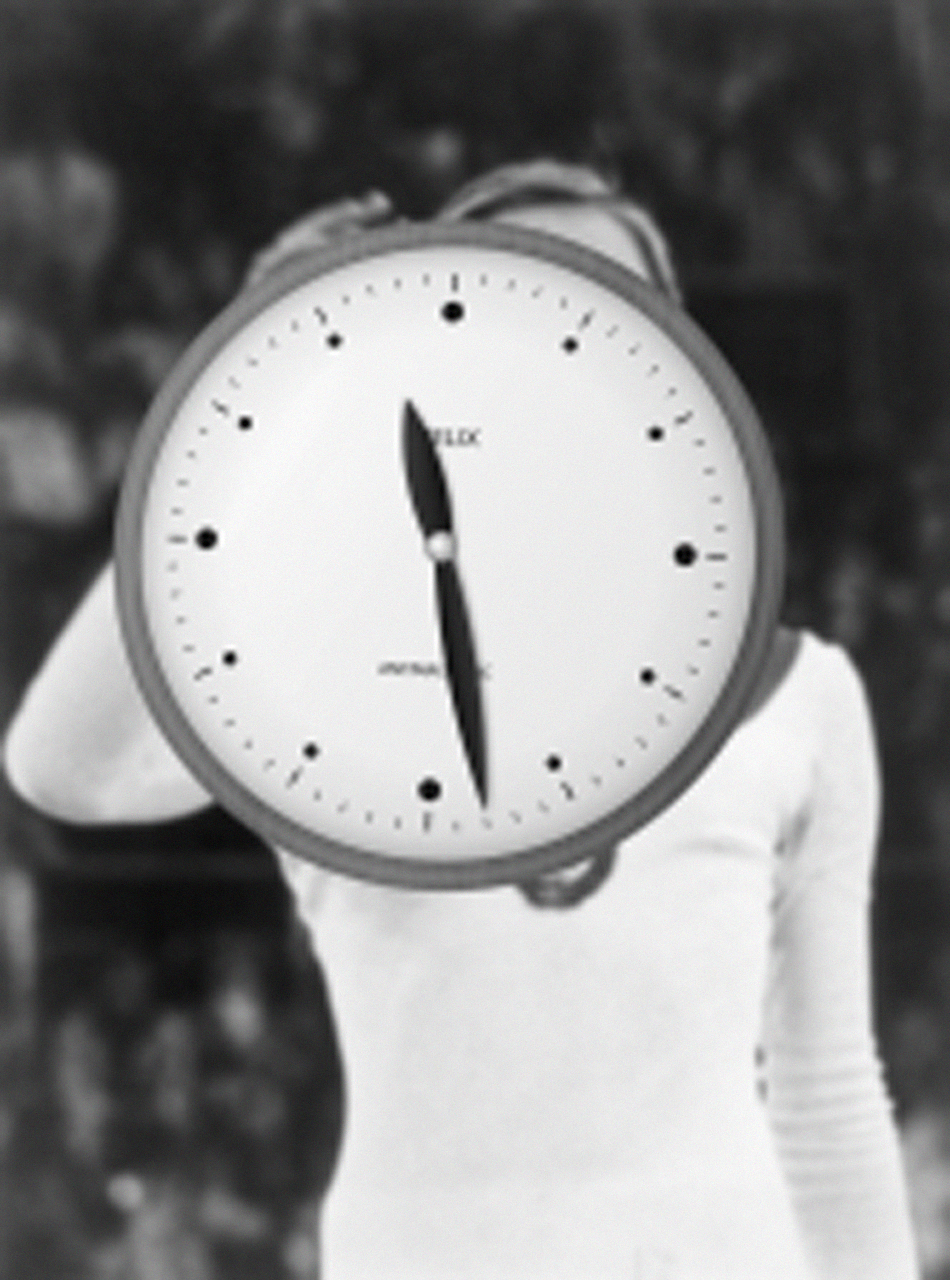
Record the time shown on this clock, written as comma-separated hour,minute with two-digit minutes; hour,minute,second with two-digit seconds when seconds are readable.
11,28
